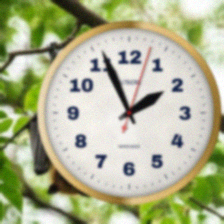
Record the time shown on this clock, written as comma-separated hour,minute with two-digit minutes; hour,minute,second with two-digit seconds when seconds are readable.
1,56,03
